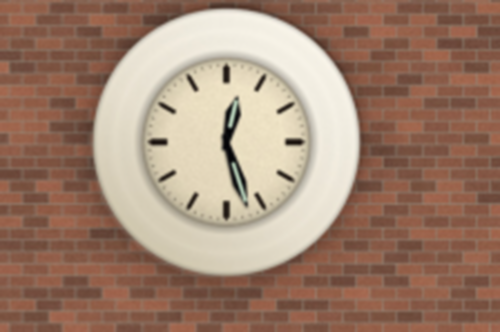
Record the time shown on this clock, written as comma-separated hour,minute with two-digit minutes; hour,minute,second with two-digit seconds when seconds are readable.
12,27
